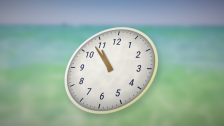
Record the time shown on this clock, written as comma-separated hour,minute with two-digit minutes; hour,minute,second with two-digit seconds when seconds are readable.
10,53
